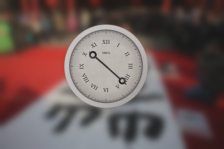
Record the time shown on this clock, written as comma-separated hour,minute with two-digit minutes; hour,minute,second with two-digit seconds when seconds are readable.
10,22
